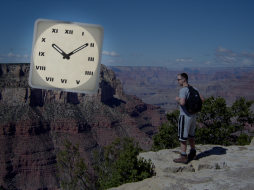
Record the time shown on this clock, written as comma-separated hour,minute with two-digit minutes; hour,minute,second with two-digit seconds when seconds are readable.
10,09
